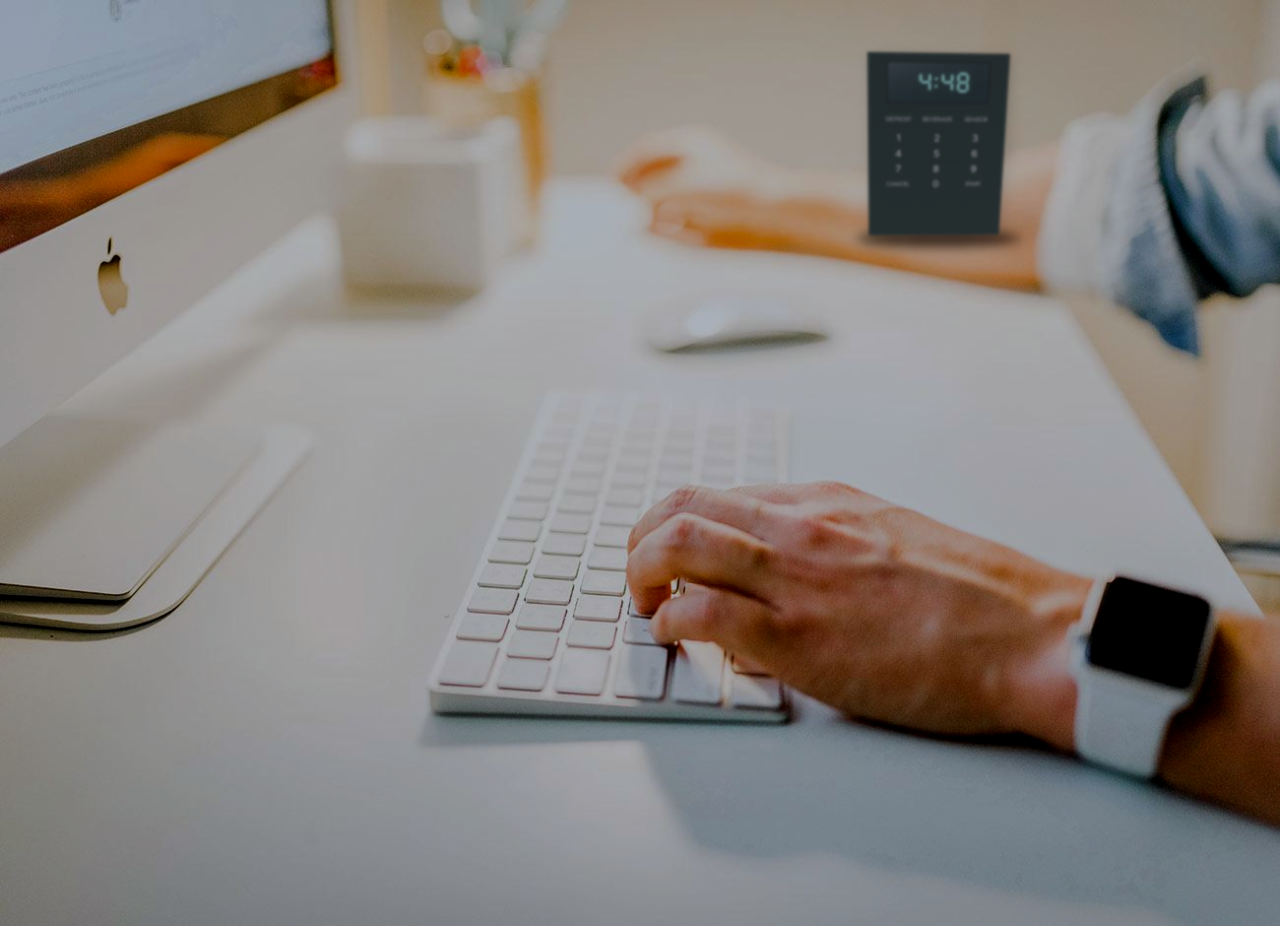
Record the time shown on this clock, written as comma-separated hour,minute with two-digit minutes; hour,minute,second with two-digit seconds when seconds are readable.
4,48
